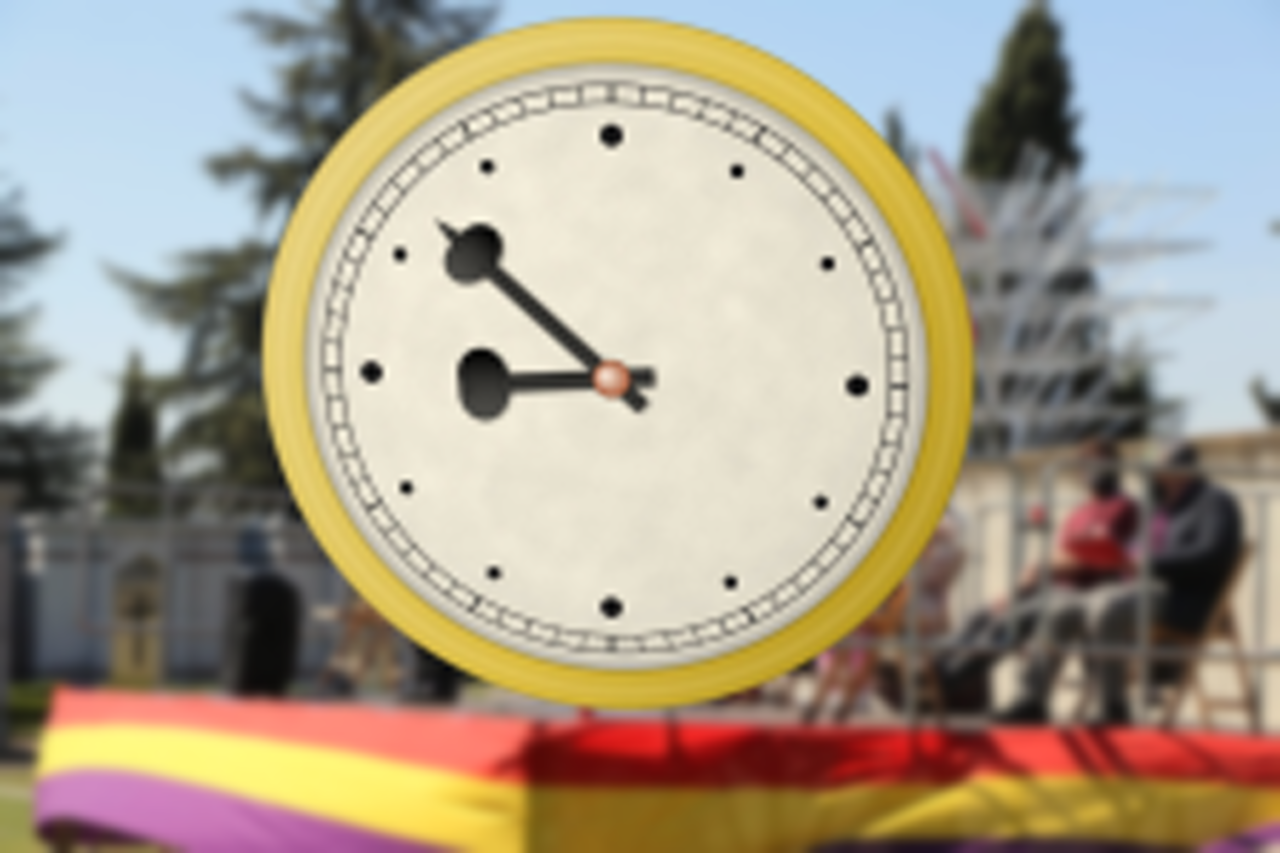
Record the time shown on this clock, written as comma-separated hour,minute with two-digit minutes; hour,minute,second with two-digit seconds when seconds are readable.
8,52
